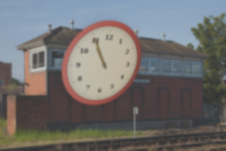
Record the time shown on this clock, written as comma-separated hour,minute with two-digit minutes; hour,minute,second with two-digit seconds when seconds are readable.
10,55
